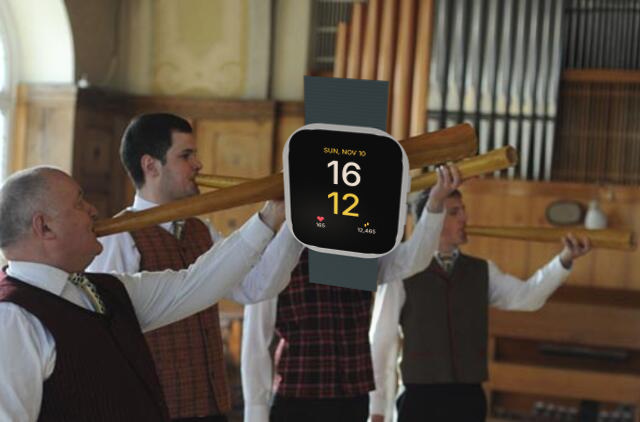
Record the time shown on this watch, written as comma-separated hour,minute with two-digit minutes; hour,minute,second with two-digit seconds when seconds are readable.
16,12
